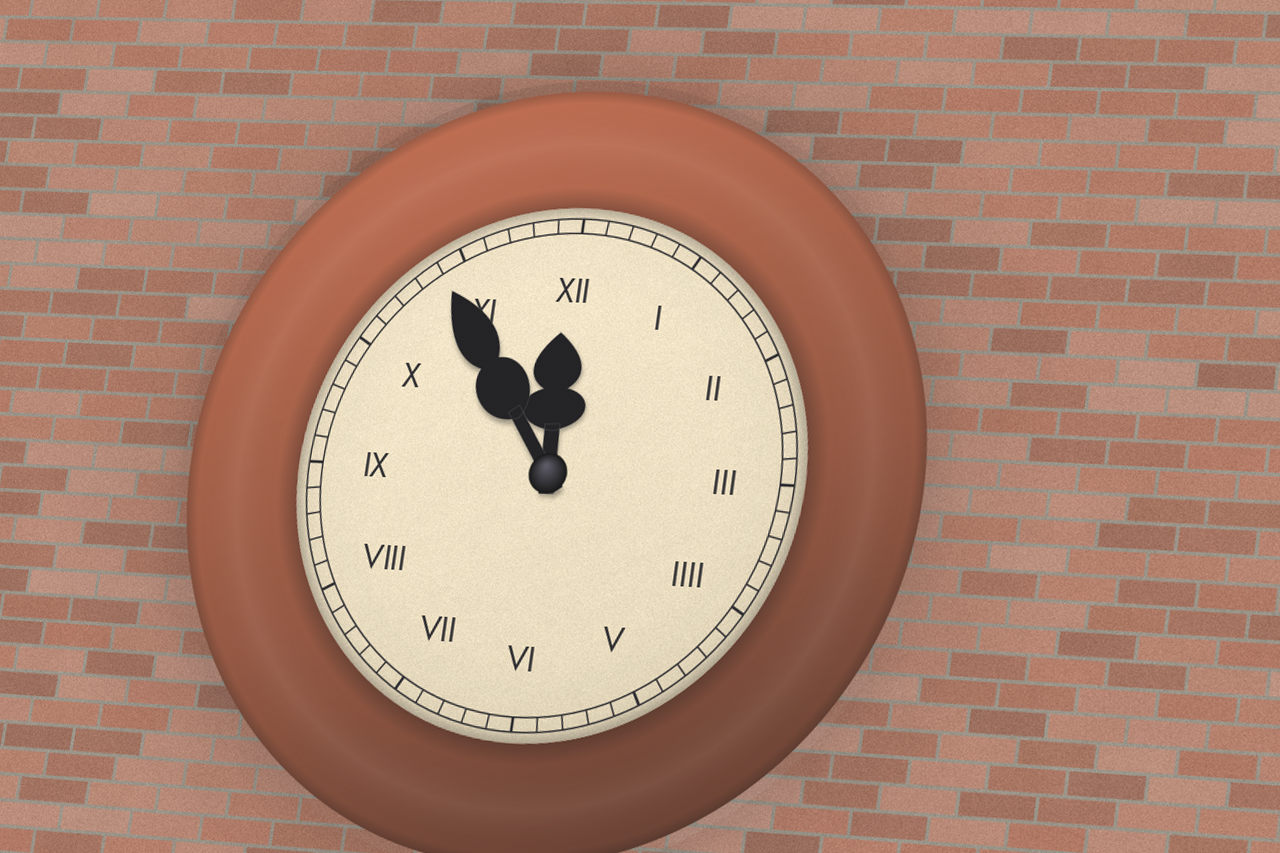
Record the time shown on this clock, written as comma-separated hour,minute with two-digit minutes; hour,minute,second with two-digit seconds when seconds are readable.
11,54
